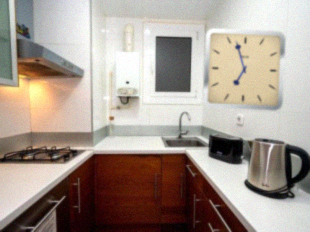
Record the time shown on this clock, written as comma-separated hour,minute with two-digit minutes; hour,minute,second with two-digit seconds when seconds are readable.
6,57
